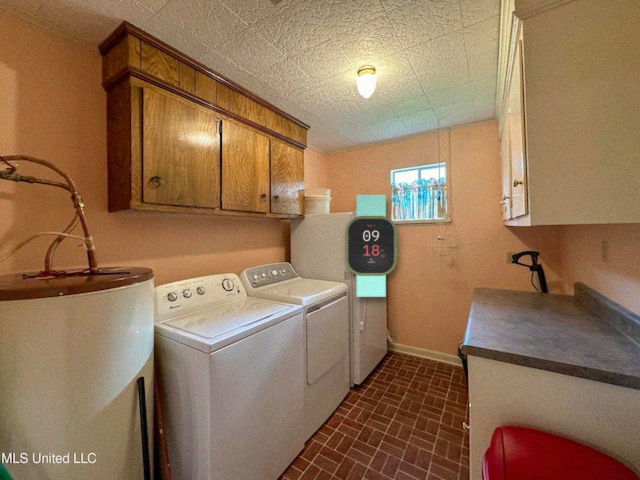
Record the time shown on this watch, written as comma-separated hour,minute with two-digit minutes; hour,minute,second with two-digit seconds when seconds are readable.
9,18
